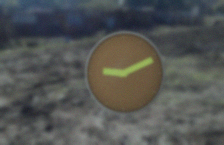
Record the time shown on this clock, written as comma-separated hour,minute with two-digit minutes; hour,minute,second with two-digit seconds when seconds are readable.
9,11
